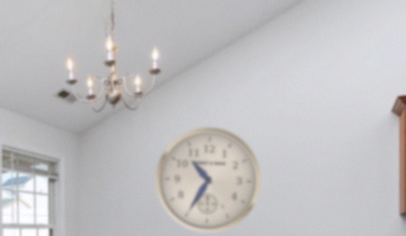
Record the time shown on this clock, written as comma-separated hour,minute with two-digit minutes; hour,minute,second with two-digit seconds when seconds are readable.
10,35
